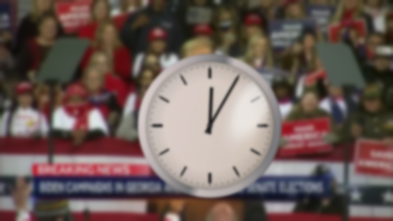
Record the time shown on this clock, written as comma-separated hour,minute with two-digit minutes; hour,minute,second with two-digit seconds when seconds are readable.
12,05
